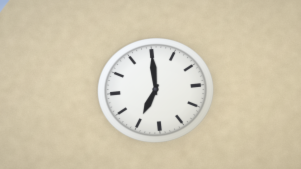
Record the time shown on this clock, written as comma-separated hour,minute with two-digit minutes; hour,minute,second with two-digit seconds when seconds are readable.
7,00
